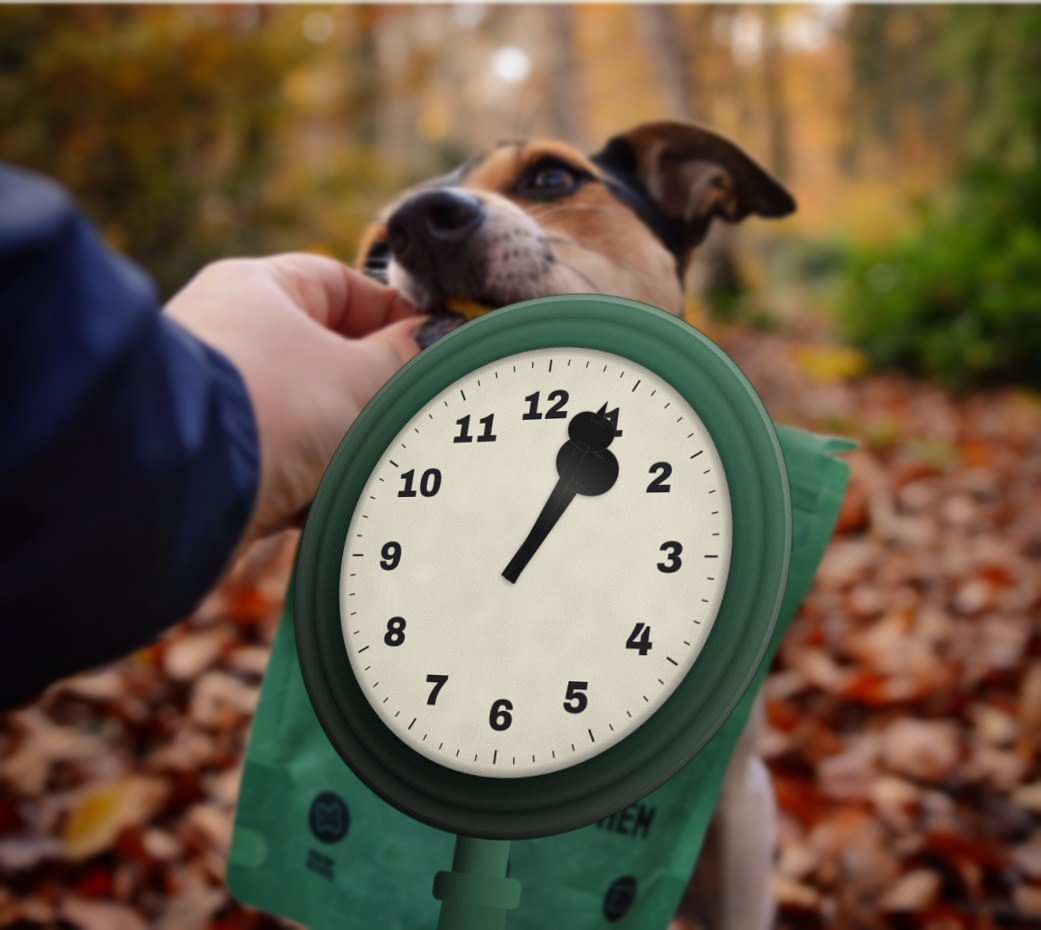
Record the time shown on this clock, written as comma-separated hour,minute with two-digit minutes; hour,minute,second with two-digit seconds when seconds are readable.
1,04
